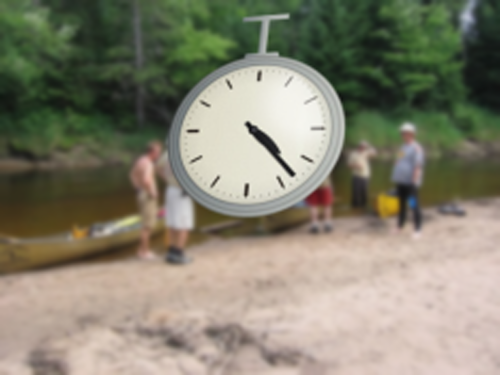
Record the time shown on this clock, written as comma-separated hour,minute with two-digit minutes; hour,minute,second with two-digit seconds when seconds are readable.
4,23
